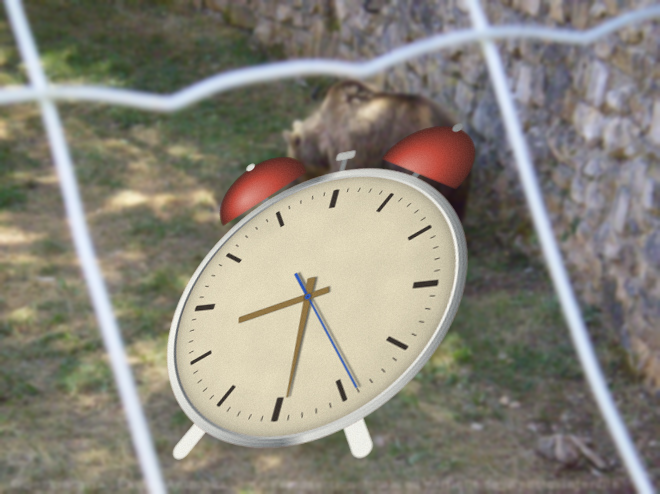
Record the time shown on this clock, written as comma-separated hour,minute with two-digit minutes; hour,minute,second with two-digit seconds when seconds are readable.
8,29,24
